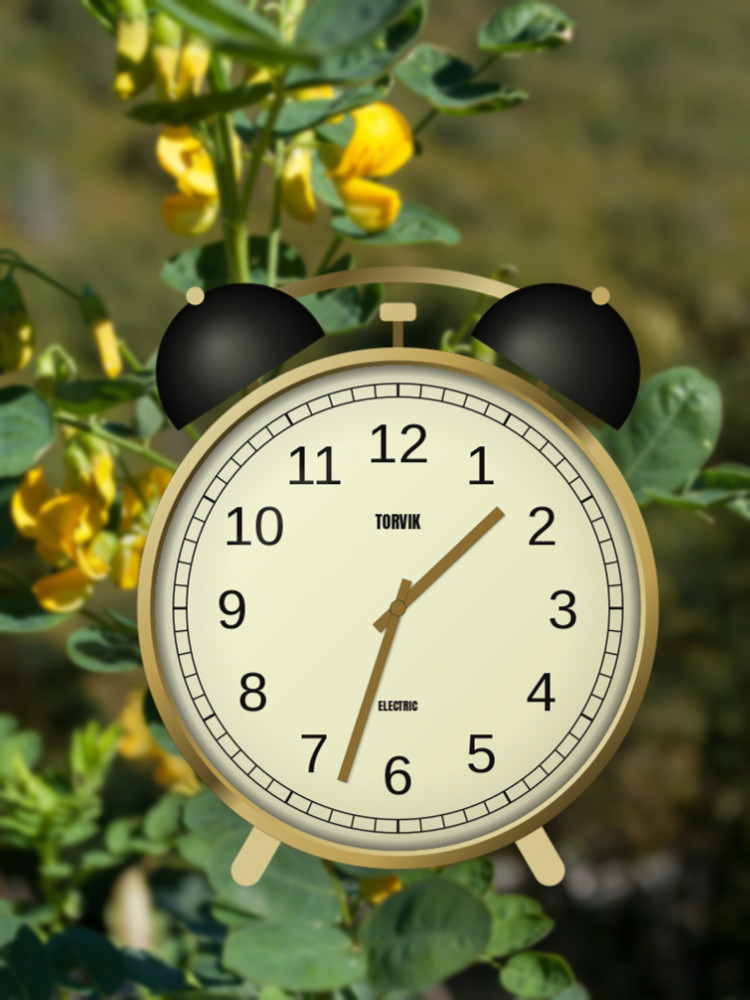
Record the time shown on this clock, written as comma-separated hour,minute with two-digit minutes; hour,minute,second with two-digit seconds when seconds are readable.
1,33
